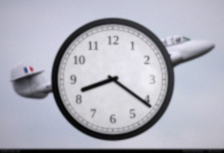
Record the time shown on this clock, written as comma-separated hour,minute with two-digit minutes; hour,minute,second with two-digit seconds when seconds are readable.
8,21
